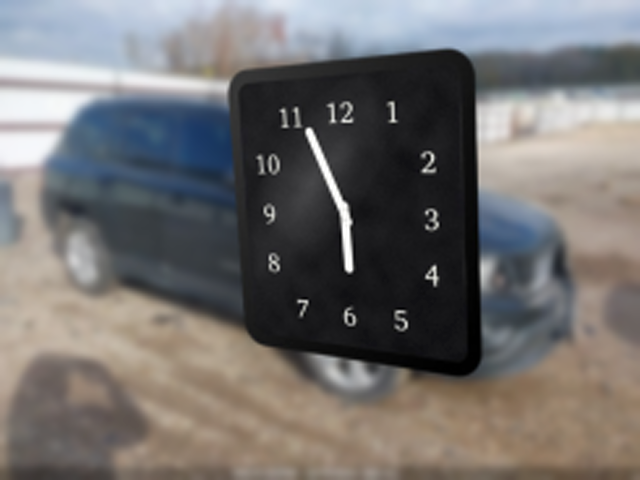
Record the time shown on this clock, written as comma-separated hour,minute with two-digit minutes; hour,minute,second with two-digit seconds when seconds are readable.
5,56
